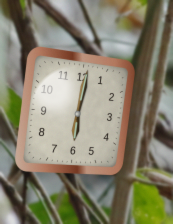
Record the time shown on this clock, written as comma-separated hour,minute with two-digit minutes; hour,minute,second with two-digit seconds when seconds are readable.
6,01
